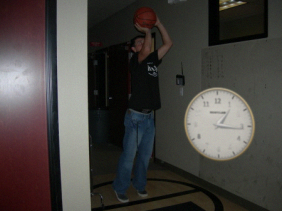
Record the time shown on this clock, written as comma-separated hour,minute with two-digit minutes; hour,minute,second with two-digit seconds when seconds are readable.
1,16
